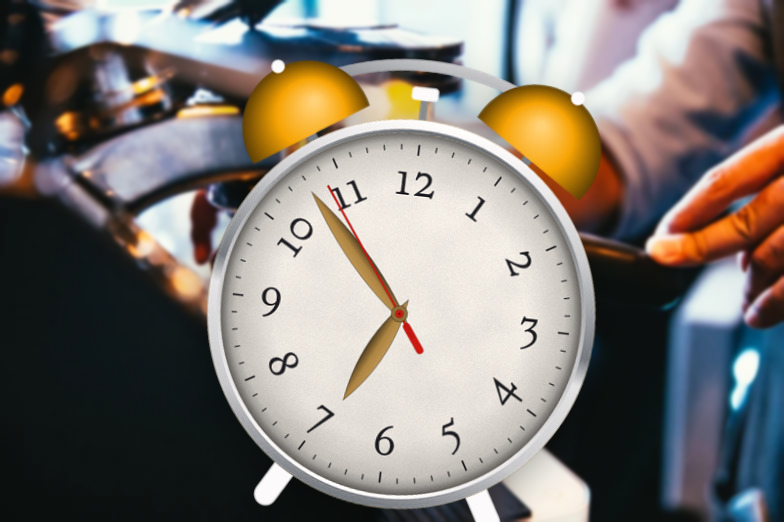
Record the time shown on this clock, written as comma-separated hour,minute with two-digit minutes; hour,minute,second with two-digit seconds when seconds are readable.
6,52,54
